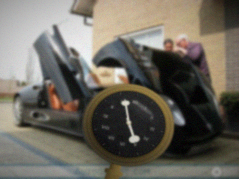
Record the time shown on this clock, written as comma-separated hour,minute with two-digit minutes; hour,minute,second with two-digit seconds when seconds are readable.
4,56
